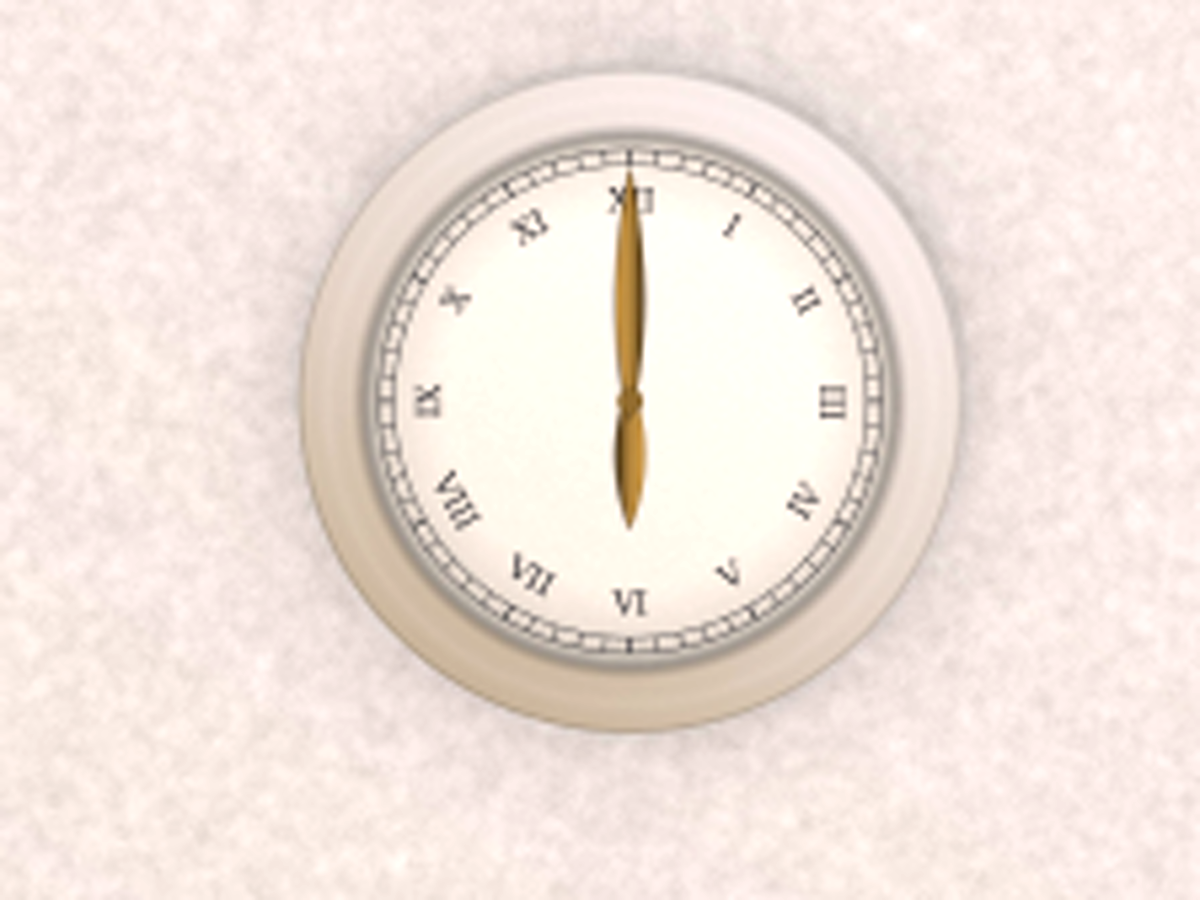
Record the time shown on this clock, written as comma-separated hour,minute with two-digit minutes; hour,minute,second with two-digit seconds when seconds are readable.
6,00
